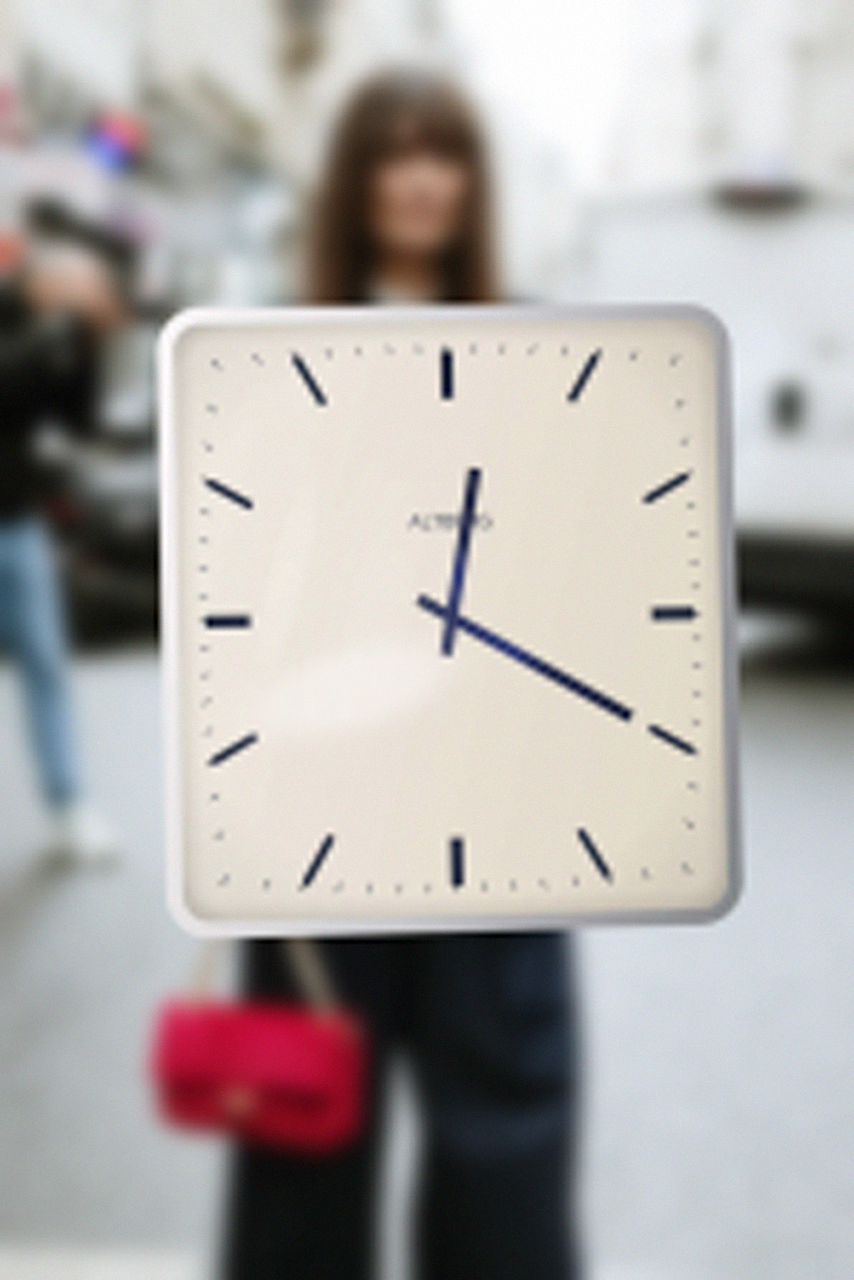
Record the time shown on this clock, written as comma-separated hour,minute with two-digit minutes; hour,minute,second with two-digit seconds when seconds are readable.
12,20
